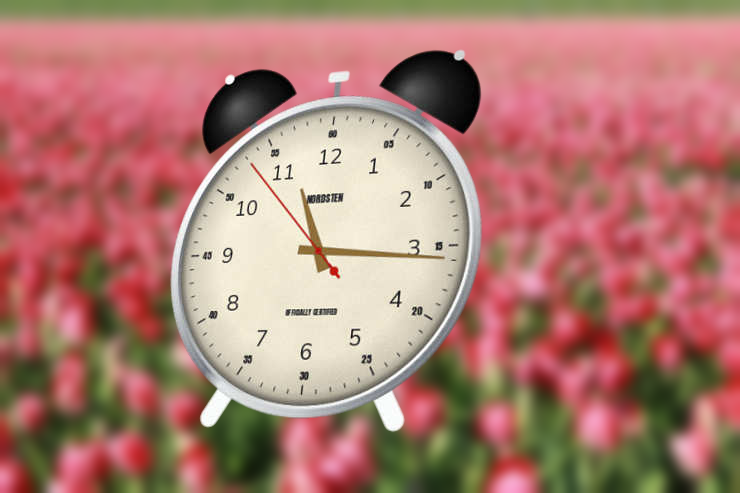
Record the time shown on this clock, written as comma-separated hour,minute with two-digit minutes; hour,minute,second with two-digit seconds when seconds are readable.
11,15,53
